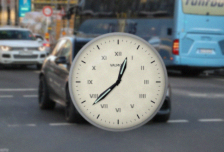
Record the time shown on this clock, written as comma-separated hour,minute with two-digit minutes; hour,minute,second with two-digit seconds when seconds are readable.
12,38
